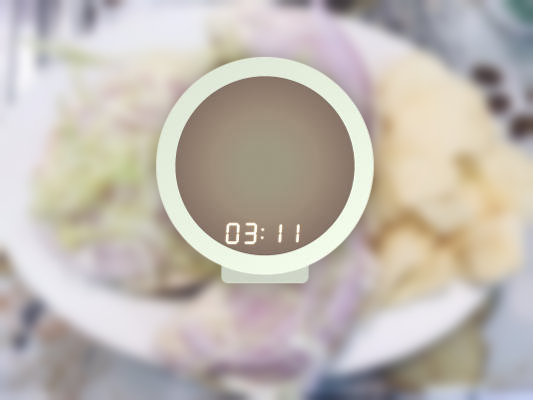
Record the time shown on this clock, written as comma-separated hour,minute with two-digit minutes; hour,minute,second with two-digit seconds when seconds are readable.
3,11
